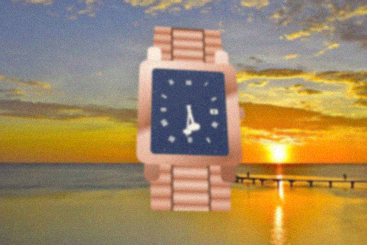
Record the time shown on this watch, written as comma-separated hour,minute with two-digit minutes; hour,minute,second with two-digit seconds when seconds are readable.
5,31
